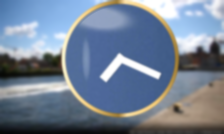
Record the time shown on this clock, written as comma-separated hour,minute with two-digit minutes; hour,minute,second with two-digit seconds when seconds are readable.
7,19
